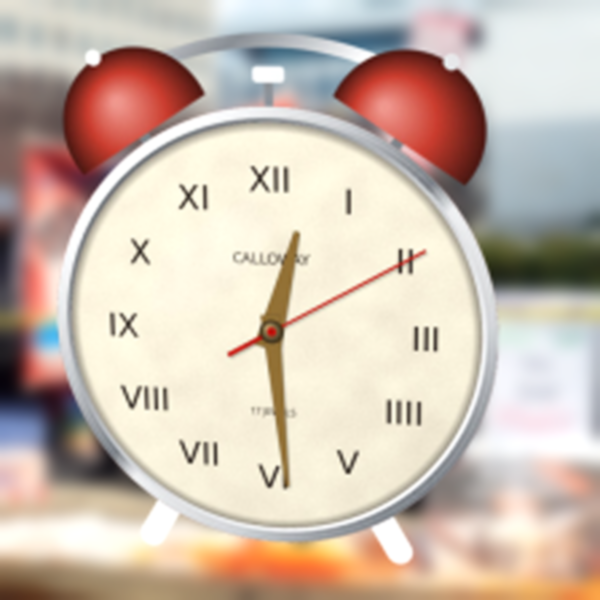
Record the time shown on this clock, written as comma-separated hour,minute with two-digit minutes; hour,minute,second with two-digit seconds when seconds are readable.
12,29,10
